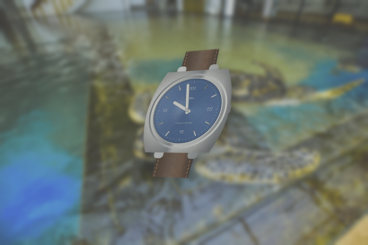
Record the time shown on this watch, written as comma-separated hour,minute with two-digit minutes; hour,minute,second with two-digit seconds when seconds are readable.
9,58
